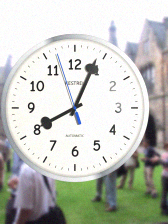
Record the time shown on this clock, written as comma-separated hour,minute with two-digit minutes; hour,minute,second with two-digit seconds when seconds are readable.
8,03,57
